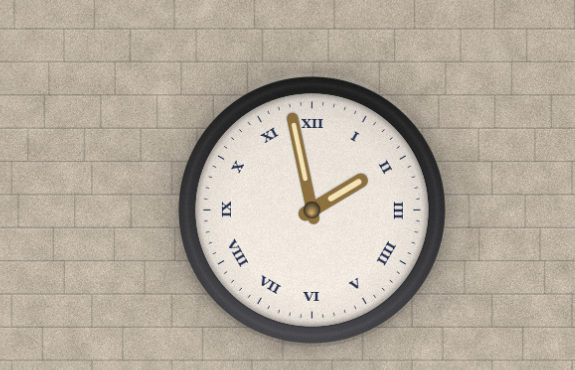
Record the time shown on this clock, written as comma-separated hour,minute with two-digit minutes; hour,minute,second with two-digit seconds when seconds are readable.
1,58
